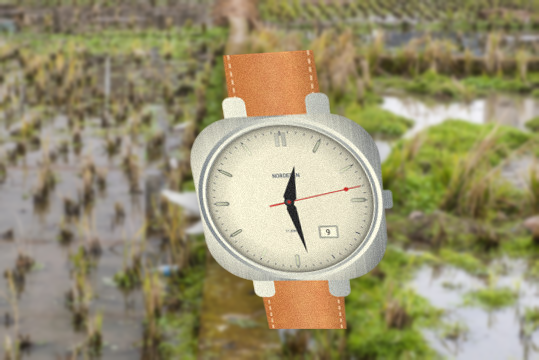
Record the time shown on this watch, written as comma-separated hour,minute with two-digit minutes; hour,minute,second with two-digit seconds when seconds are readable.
12,28,13
